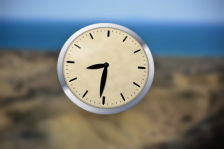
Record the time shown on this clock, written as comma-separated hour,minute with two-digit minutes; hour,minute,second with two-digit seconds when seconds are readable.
8,31
